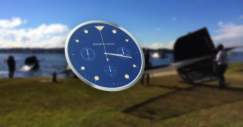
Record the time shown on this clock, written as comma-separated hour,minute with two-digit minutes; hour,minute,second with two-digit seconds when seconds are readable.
3,17
